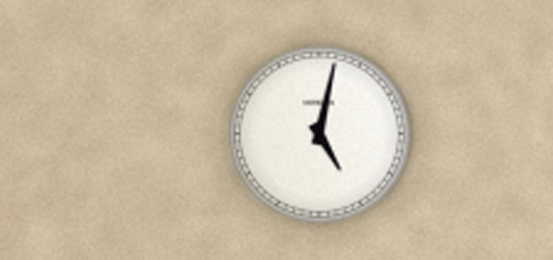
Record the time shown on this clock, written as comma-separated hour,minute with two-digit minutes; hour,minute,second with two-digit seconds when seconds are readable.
5,02
